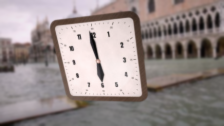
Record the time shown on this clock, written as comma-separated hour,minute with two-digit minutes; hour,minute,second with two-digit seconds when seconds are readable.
5,59
